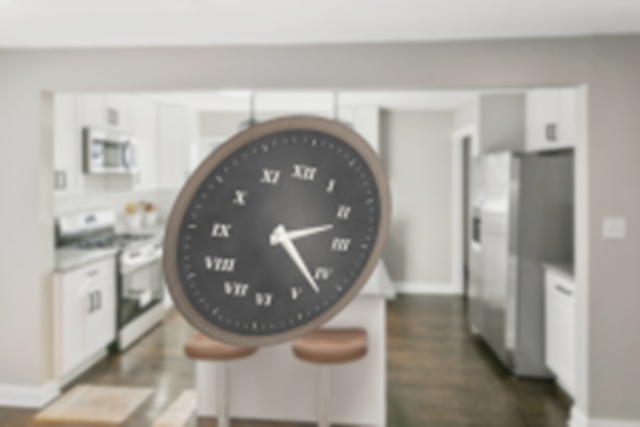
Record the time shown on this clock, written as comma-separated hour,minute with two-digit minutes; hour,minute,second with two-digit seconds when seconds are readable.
2,22
